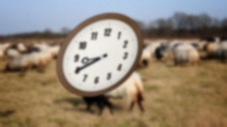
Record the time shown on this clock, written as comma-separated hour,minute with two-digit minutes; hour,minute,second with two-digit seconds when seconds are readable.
8,40
